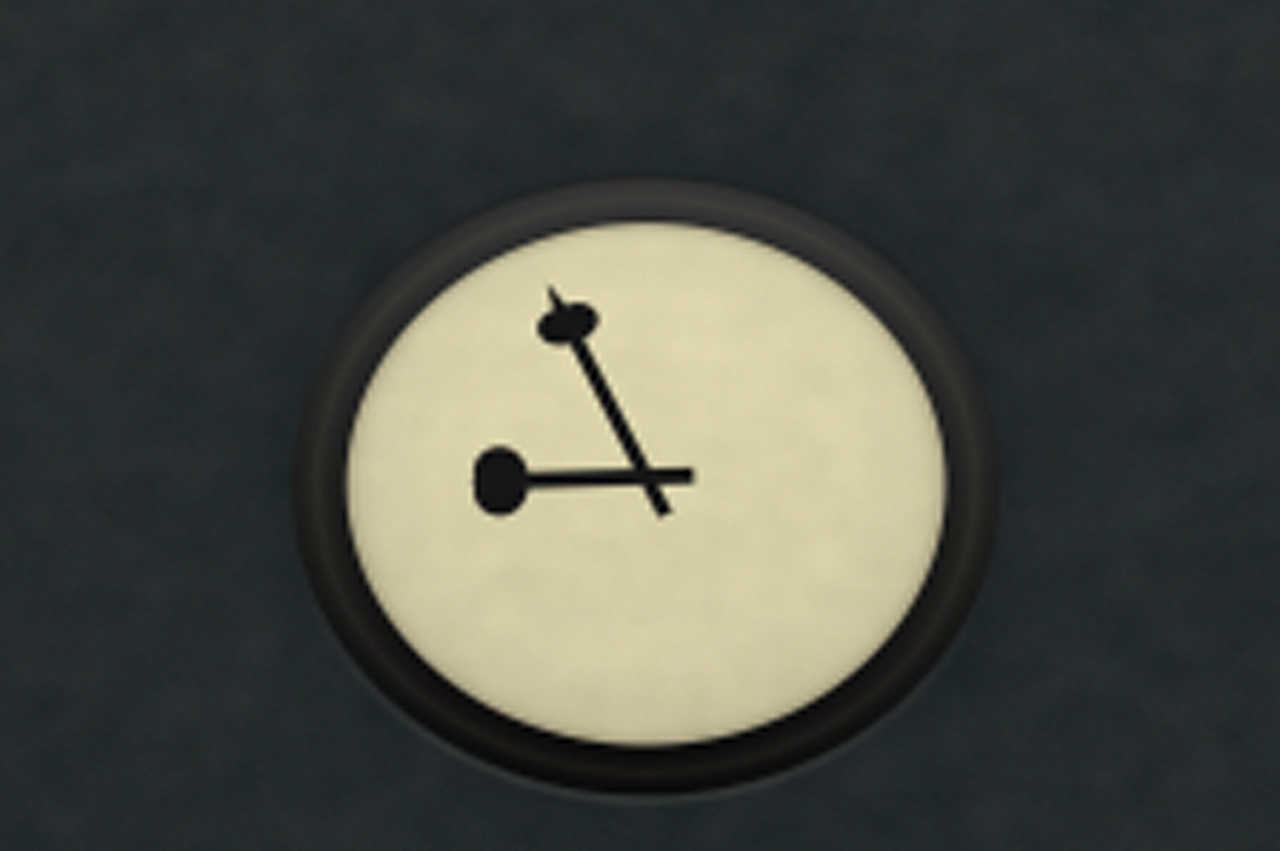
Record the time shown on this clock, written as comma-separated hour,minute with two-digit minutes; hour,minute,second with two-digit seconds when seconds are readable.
8,56
